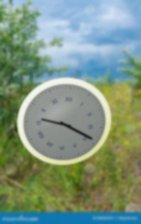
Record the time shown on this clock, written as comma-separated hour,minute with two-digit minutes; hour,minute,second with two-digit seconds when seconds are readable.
9,19
